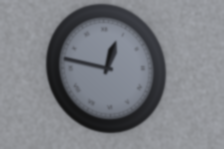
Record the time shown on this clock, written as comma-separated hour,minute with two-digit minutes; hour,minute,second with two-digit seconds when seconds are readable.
12,47
